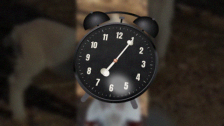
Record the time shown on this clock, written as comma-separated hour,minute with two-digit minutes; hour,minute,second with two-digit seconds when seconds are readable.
7,05
